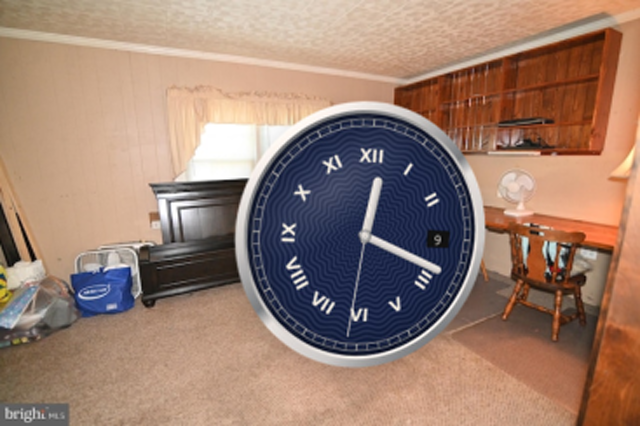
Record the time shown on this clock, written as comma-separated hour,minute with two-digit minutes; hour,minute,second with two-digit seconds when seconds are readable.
12,18,31
